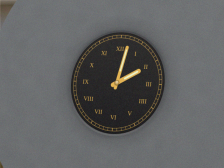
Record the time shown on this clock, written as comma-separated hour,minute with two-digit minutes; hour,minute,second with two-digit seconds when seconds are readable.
2,02
